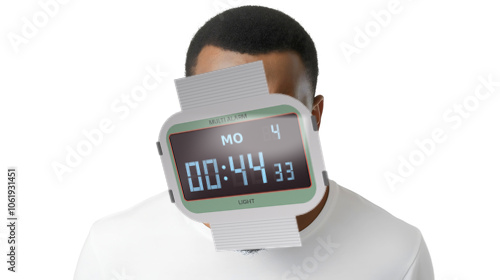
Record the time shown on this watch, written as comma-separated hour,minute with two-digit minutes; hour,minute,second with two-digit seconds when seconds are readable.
0,44,33
